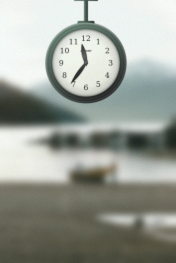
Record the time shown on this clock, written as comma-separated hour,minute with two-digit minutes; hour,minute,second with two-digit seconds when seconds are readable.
11,36
